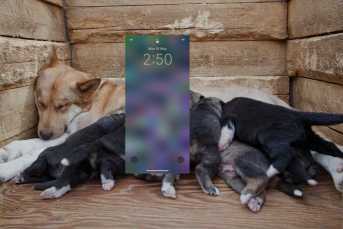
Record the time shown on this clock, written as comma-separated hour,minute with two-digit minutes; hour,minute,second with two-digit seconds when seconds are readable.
2,50
